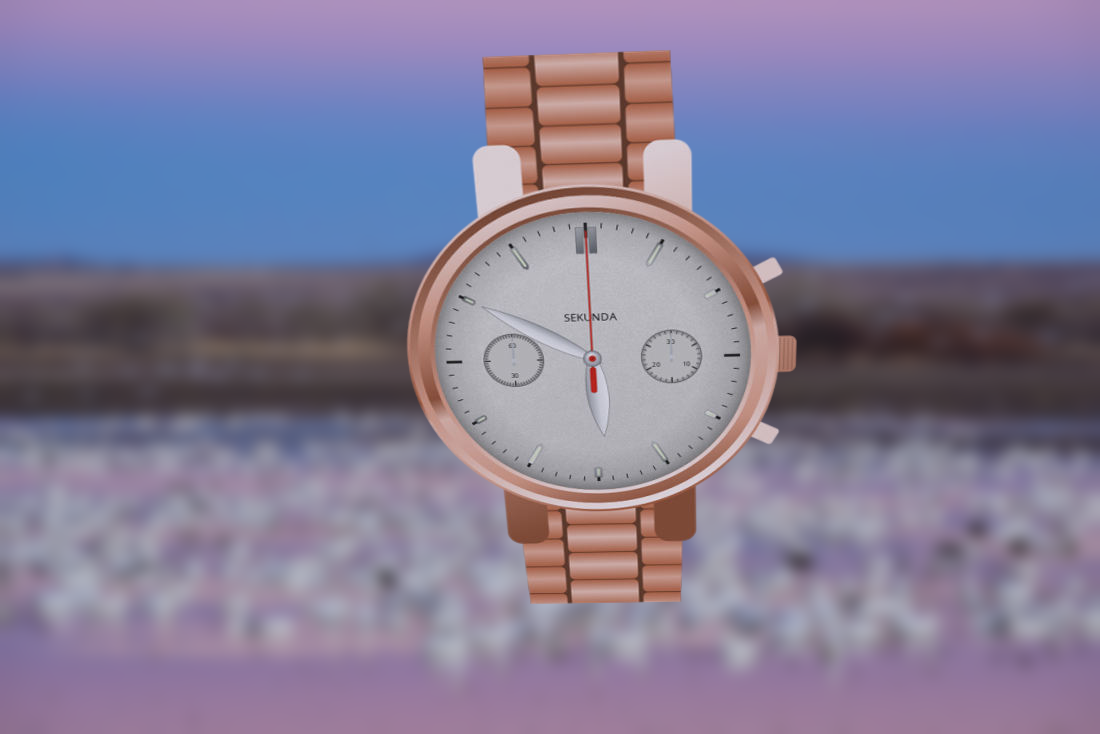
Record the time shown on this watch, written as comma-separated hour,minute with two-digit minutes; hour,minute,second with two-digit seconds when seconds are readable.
5,50
